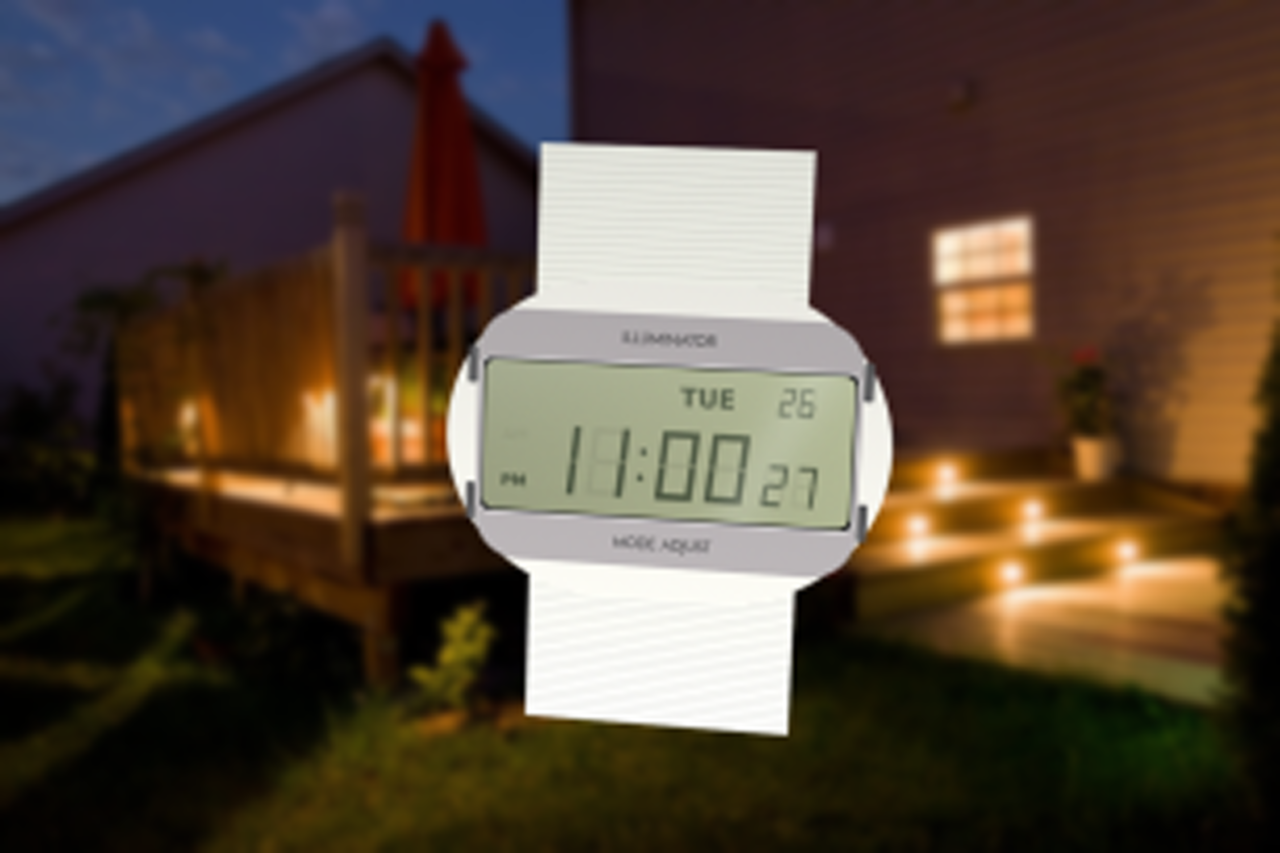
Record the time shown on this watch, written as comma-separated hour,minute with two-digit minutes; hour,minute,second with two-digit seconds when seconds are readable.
11,00,27
